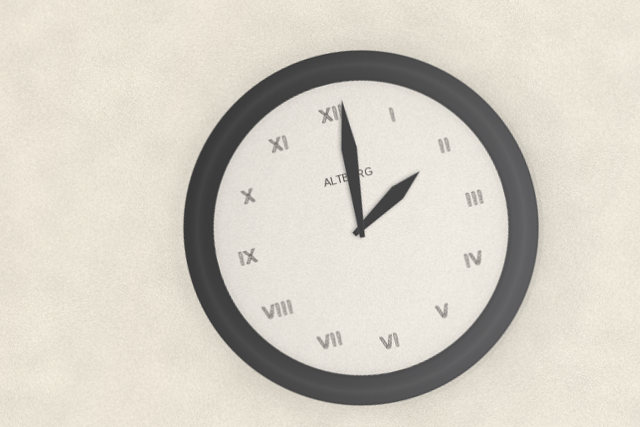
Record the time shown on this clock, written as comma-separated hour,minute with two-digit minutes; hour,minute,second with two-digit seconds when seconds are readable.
2,01
